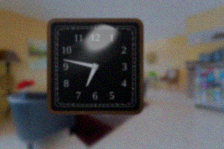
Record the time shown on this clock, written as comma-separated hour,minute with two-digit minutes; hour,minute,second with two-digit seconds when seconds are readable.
6,47
